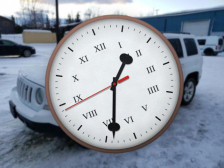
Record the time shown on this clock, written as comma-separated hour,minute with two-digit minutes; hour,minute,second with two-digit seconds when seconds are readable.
1,33,44
